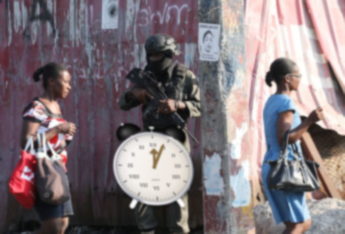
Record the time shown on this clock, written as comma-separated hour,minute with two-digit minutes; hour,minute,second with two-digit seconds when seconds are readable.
12,04
